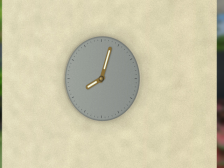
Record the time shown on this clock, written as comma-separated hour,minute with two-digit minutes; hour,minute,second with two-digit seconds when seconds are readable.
8,03
